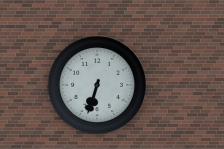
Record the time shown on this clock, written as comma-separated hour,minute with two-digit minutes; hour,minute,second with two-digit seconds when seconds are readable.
6,33
